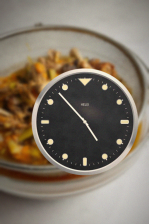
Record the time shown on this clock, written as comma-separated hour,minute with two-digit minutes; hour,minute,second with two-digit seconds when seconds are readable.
4,53
